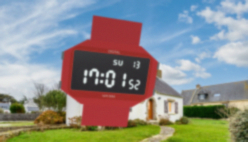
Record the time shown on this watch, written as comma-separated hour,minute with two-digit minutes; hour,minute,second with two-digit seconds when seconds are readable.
17,01,52
